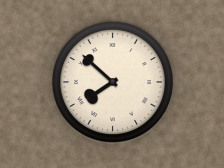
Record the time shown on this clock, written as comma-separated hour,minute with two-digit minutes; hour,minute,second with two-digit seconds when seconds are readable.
7,52
